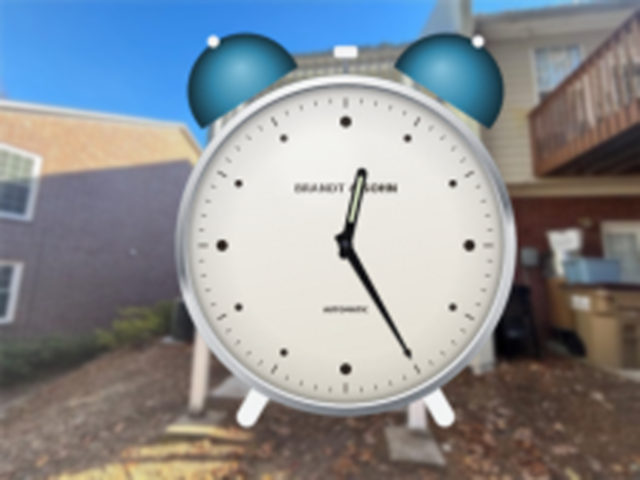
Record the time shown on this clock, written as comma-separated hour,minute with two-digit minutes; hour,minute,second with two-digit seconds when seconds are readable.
12,25
